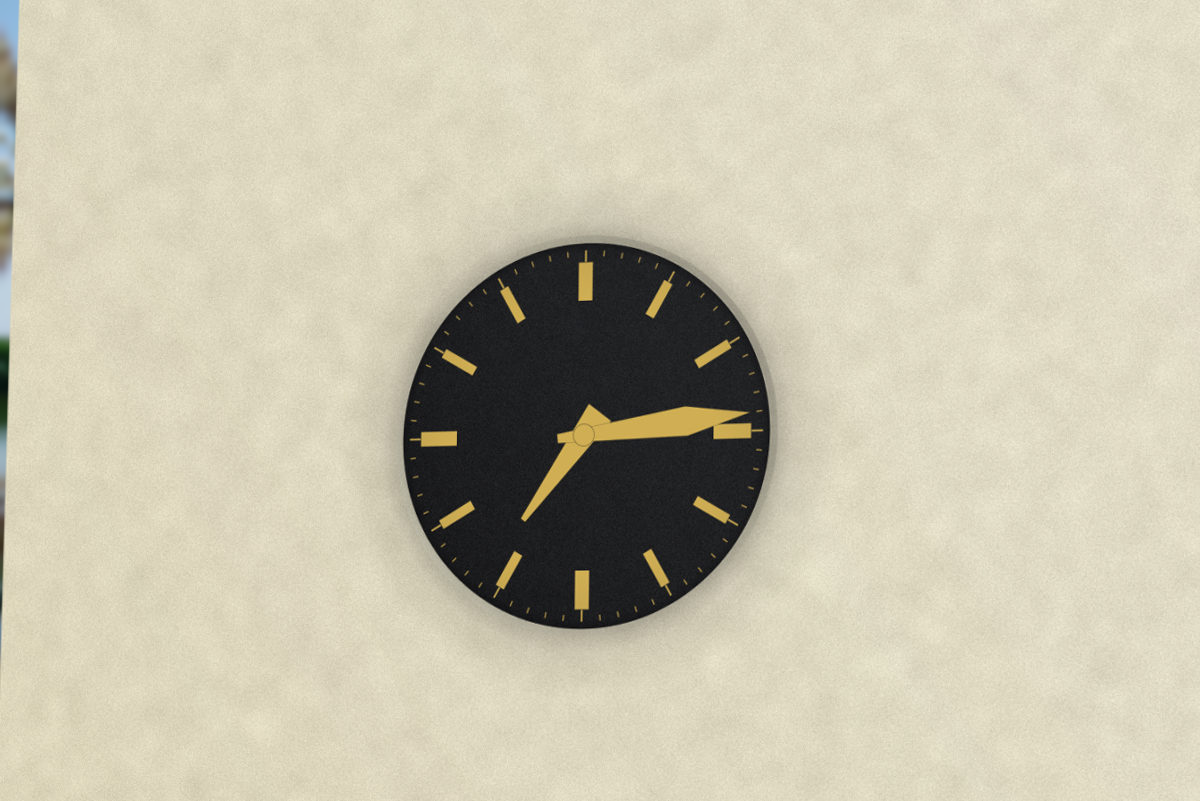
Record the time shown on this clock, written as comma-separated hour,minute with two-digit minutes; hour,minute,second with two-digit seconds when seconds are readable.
7,14
